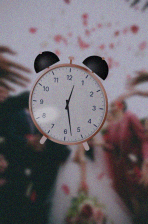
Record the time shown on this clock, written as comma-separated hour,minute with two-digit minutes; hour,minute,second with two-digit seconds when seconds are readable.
12,28
